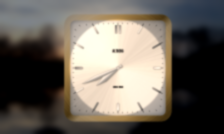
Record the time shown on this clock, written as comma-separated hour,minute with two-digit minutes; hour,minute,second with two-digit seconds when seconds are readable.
7,41
